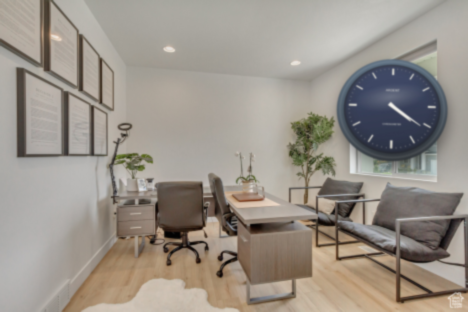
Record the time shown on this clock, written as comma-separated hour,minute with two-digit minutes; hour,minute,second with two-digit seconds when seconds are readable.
4,21
